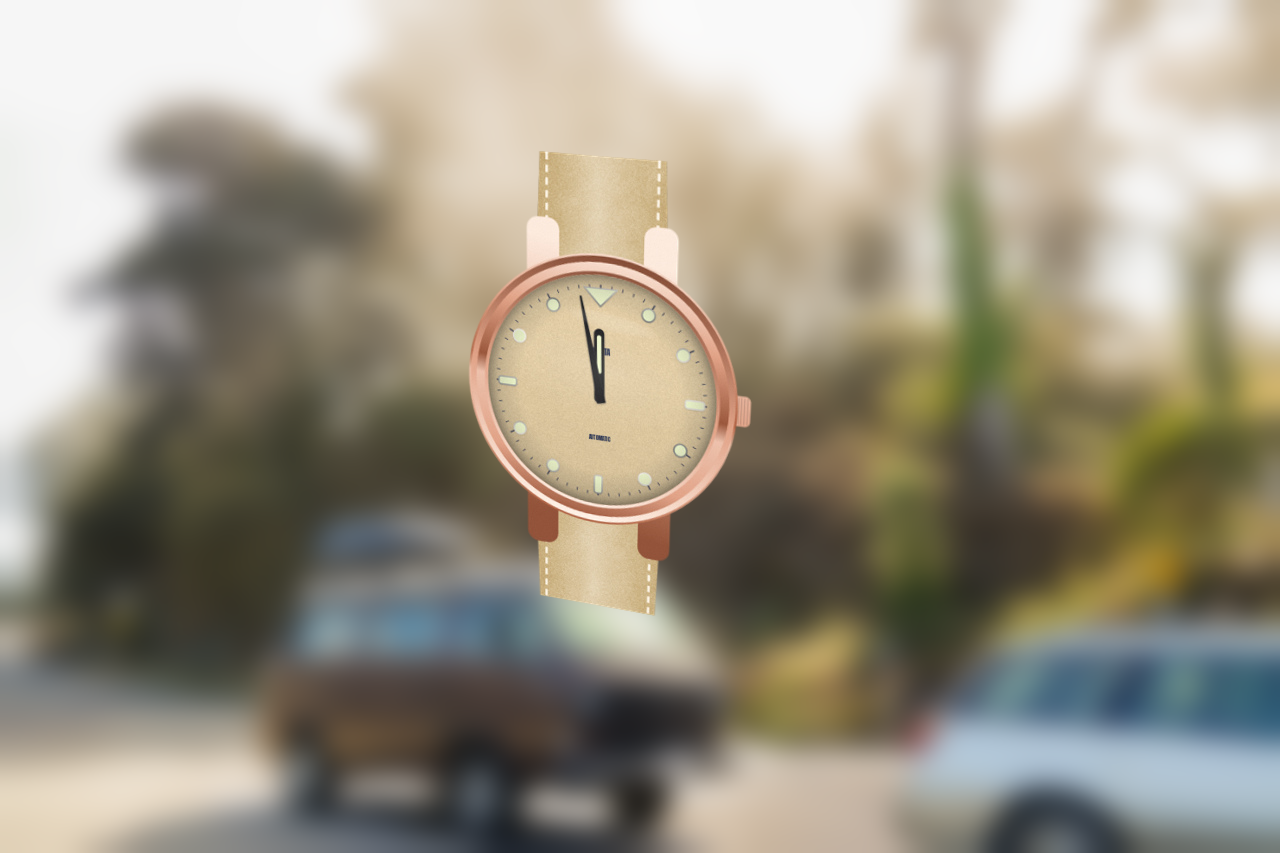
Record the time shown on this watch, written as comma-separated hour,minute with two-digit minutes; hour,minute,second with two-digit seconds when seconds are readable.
11,58
